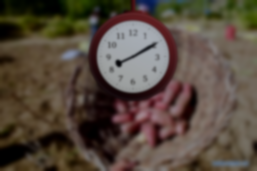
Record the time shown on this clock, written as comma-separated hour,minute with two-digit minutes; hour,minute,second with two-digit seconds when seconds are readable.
8,10
